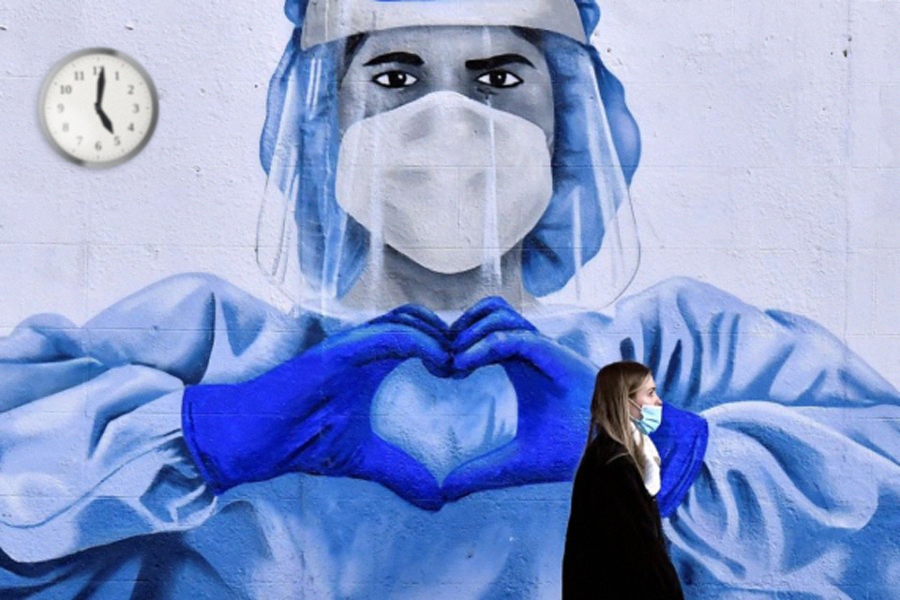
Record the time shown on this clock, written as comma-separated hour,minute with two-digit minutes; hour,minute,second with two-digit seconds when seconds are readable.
5,01
